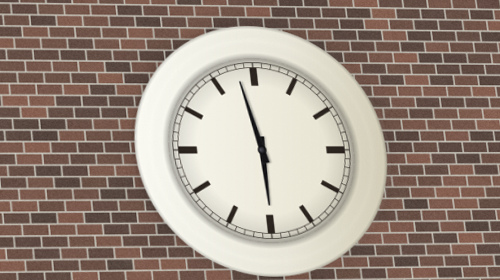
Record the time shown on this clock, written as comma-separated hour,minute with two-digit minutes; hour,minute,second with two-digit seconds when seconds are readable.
5,58
